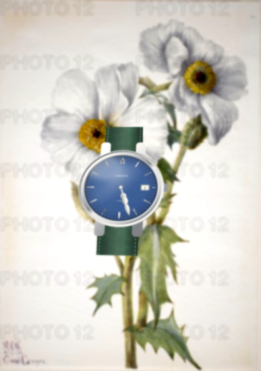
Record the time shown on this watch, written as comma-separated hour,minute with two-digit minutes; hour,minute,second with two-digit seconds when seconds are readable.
5,27
